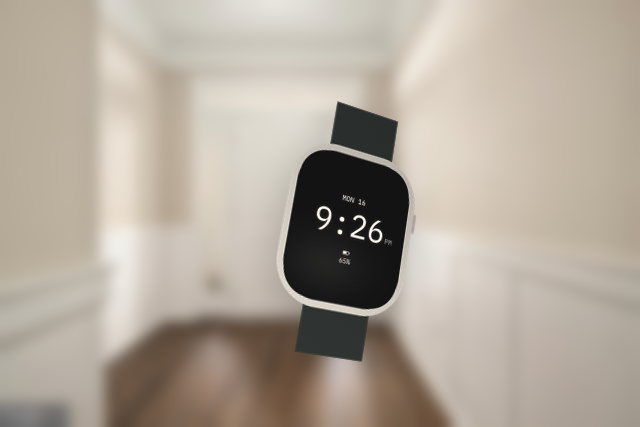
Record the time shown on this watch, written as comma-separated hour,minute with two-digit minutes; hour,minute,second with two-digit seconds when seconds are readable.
9,26
